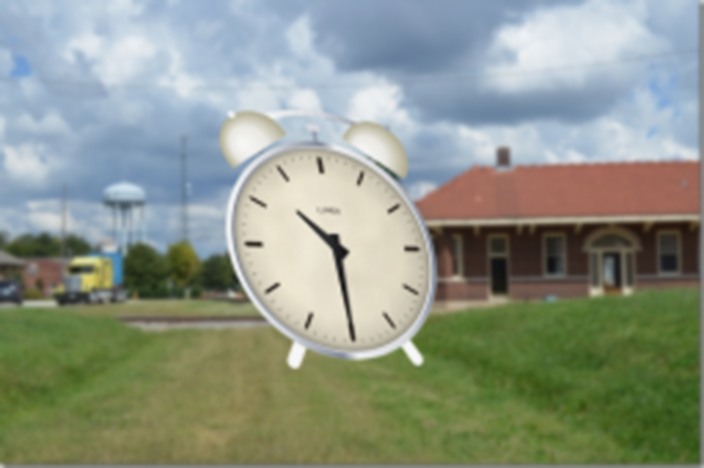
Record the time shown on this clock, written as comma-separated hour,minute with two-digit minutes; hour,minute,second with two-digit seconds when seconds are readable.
10,30
